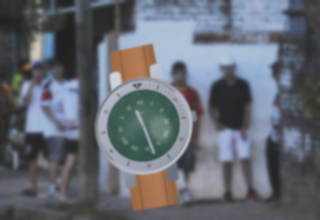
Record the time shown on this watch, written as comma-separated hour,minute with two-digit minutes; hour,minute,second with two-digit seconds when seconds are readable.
11,28
